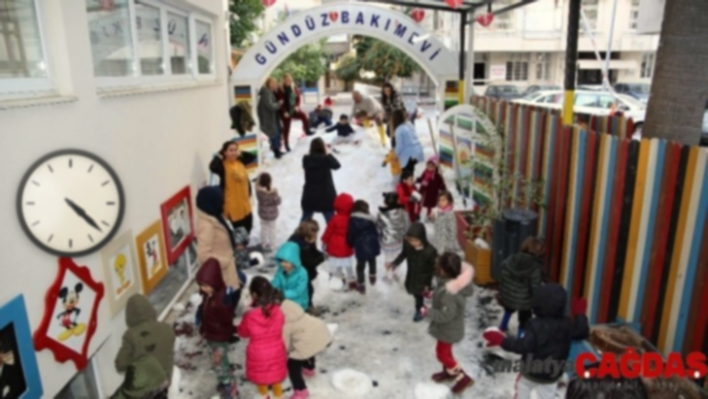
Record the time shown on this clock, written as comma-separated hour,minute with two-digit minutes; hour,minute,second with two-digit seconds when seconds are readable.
4,22
